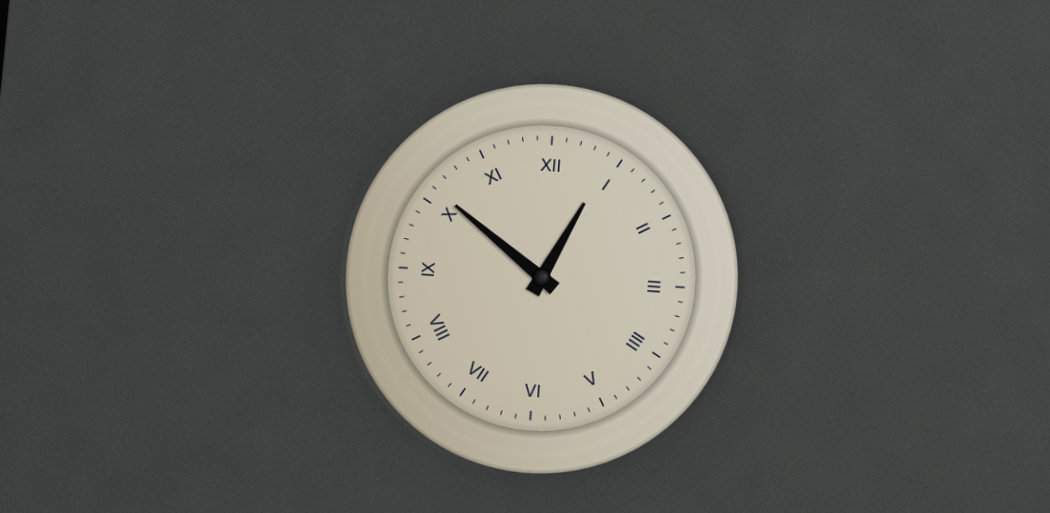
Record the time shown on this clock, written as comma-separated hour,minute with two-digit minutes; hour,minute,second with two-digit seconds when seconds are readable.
12,51
